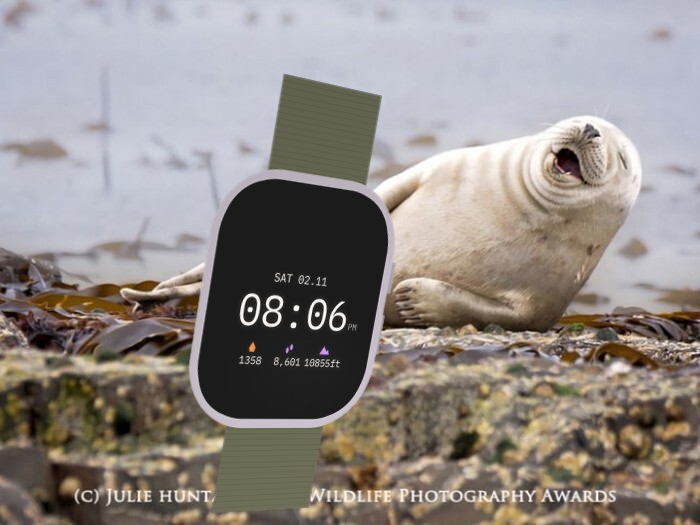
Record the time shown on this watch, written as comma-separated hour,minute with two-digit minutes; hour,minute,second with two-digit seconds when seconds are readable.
8,06
